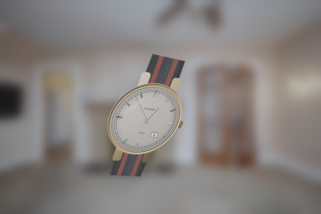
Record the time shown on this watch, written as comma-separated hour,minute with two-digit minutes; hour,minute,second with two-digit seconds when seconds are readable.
12,53
